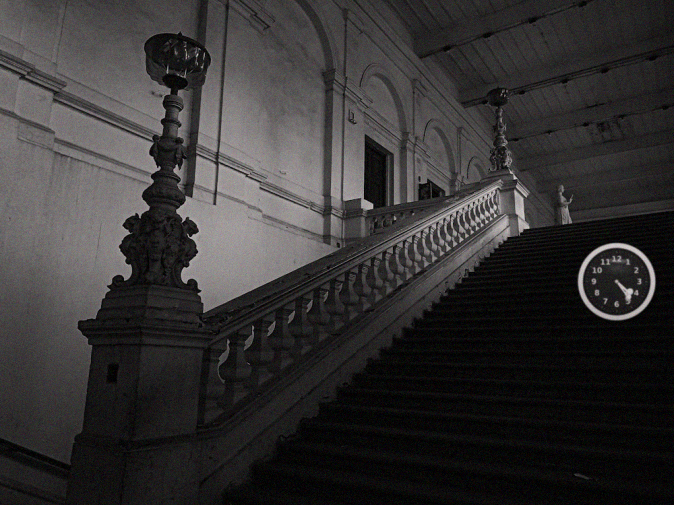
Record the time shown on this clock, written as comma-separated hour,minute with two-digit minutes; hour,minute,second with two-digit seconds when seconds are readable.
4,24
